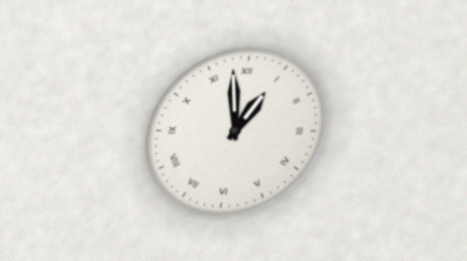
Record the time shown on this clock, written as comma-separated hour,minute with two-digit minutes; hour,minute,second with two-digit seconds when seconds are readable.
12,58
